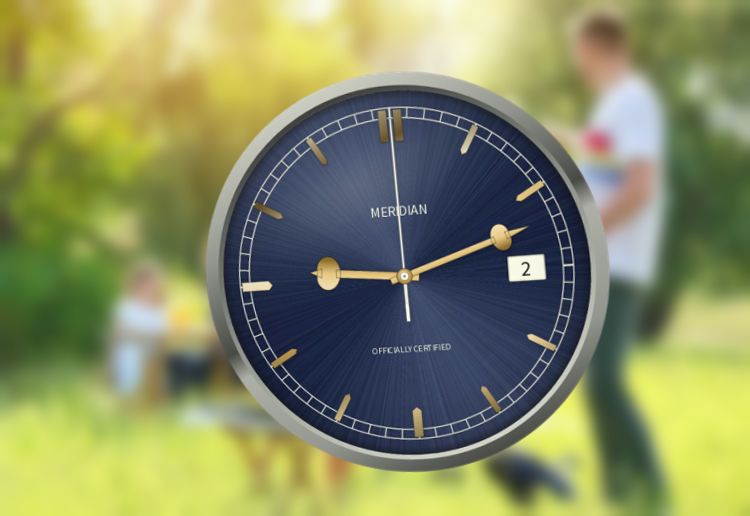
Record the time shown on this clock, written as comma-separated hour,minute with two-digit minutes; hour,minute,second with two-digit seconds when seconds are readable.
9,12,00
